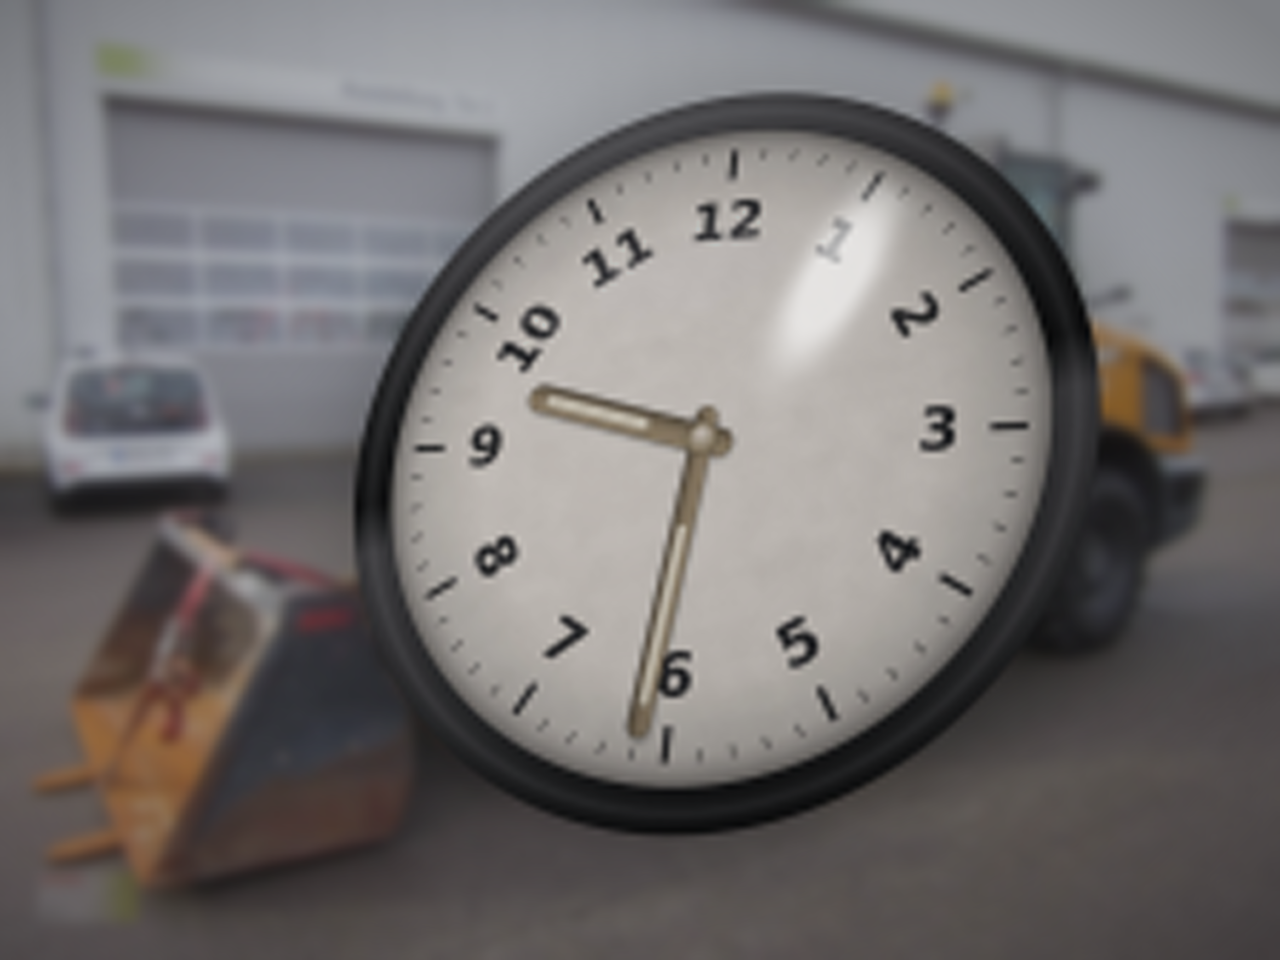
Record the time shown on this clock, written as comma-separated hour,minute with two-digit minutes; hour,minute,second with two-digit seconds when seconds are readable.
9,31
